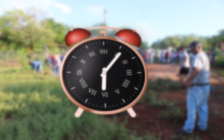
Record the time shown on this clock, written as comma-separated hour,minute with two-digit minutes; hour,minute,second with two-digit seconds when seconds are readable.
6,06
